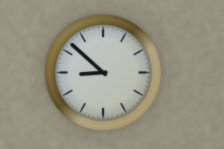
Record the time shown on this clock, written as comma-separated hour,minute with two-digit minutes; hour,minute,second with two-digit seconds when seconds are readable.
8,52
